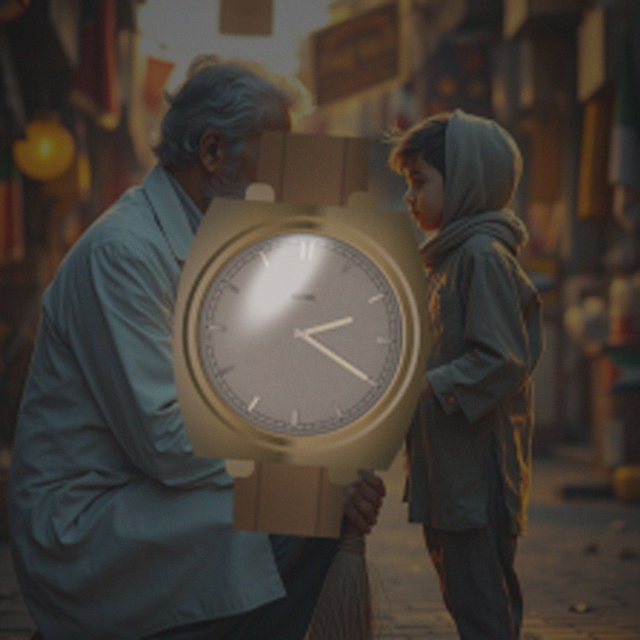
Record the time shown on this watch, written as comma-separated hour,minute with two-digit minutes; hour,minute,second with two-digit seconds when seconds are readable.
2,20
